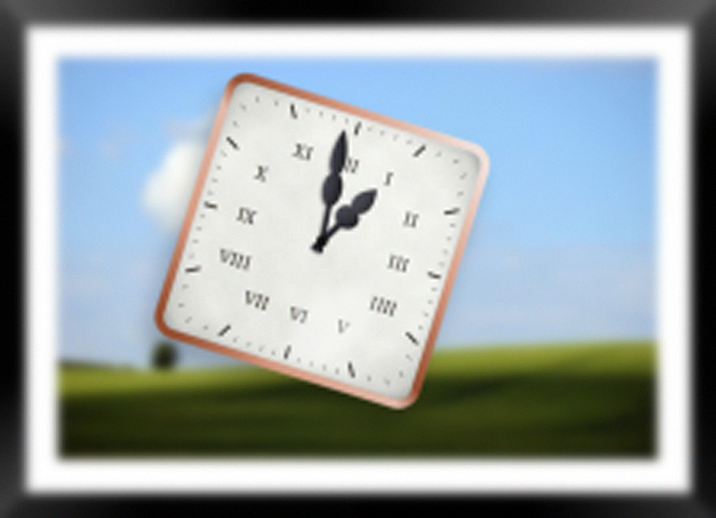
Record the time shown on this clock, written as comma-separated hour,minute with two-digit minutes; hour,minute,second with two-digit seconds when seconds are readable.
12,59
